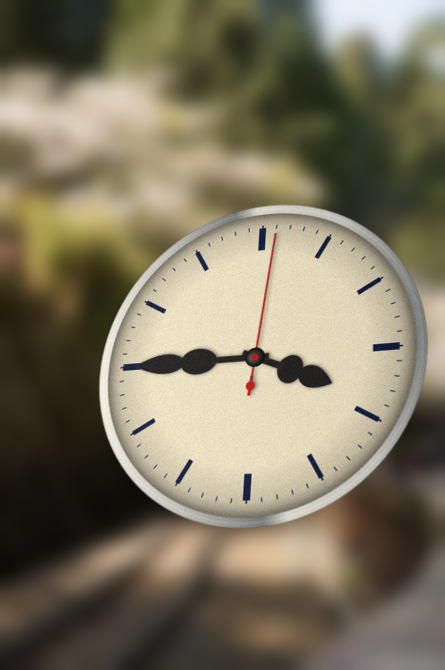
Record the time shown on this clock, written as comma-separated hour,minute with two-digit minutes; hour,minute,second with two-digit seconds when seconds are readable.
3,45,01
